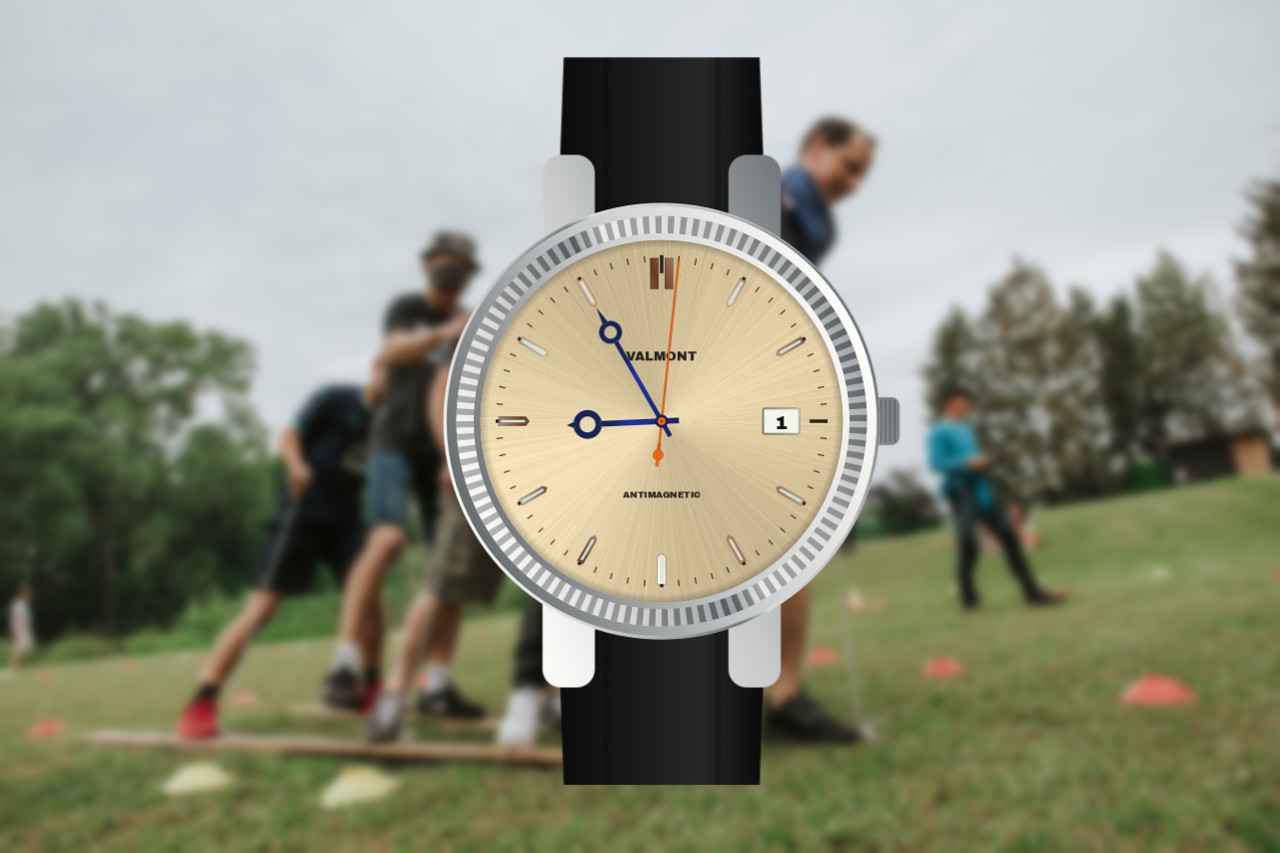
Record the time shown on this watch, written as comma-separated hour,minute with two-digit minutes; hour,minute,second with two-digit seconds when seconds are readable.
8,55,01
